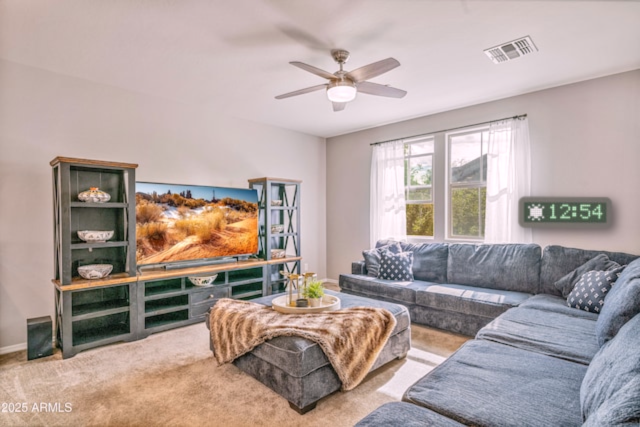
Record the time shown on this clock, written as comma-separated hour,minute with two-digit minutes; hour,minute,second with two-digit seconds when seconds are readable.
12,54
